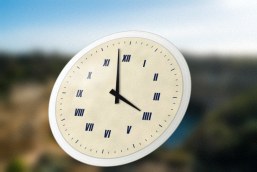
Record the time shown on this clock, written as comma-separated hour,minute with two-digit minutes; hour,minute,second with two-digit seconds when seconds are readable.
3,58
